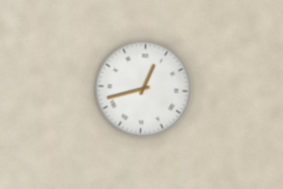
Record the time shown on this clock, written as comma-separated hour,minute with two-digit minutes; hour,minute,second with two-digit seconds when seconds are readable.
12,42
